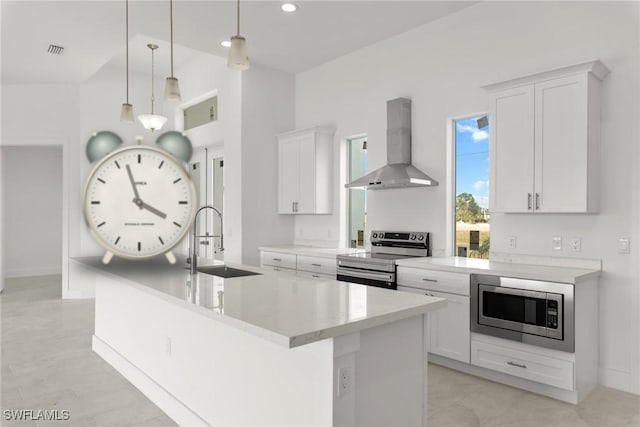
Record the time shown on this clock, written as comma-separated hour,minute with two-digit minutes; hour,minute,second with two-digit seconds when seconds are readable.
3,57
